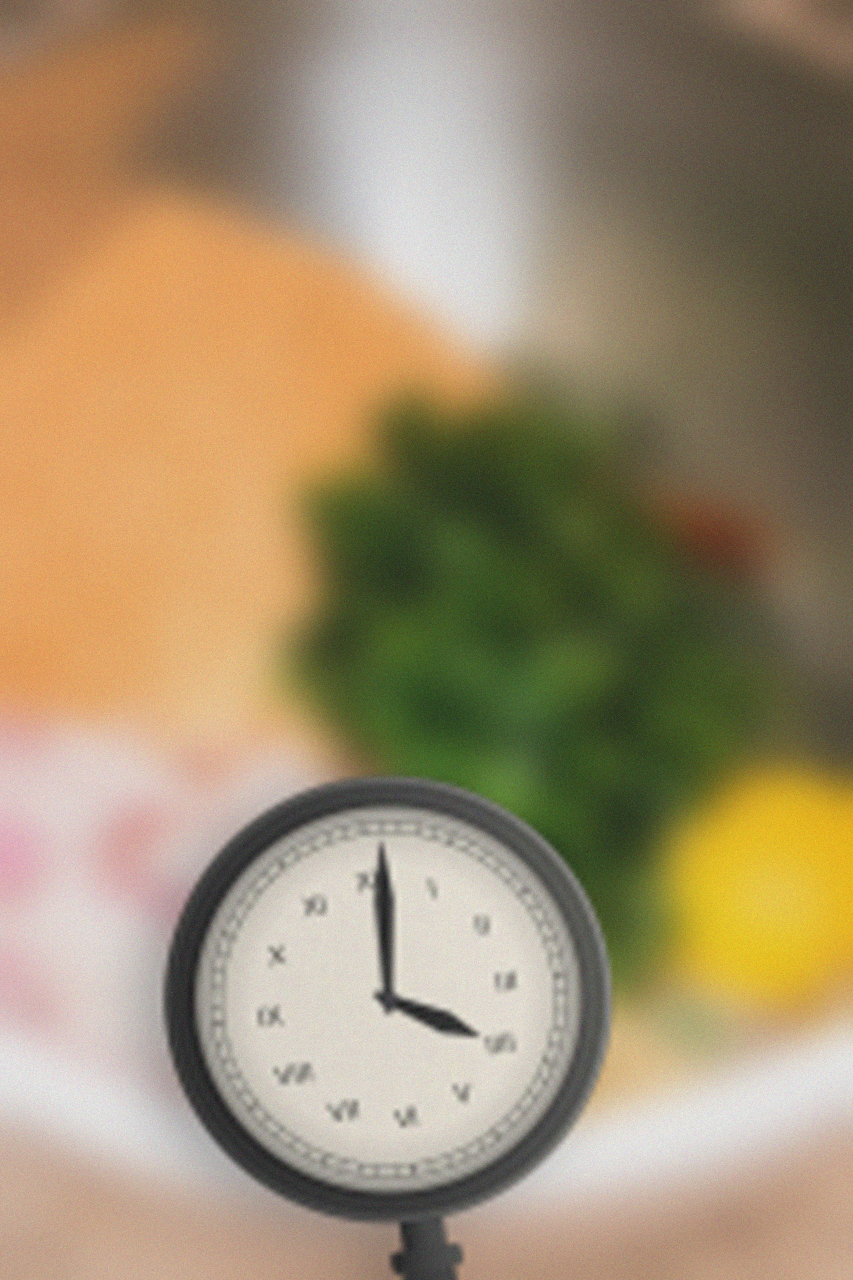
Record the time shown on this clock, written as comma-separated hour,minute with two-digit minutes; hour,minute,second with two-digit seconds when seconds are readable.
4,01
